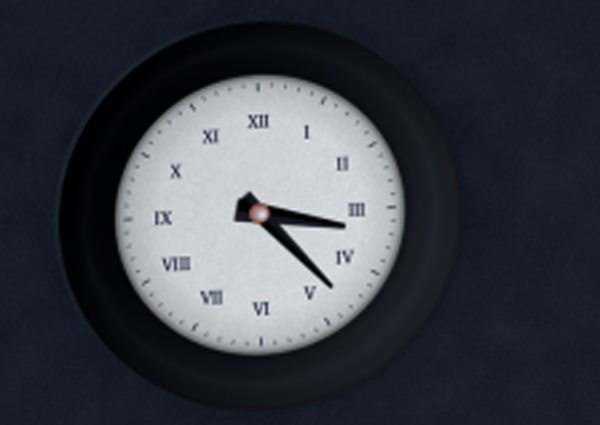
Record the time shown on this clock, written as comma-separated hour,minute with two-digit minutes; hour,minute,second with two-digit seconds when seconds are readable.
3,23
